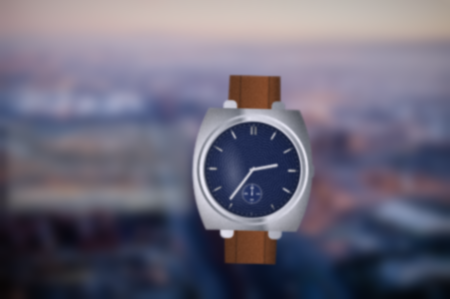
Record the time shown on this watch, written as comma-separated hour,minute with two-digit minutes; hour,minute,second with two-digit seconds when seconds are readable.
2,36
